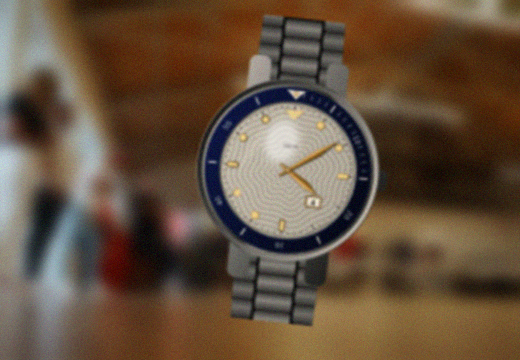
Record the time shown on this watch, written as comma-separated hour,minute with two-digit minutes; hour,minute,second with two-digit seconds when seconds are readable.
4,09
